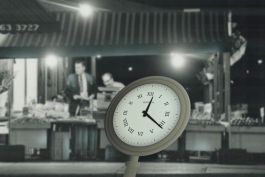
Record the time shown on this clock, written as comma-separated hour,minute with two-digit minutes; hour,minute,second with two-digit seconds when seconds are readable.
12,21
